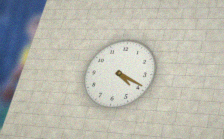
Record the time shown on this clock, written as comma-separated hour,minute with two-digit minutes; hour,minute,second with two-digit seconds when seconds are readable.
4,19
